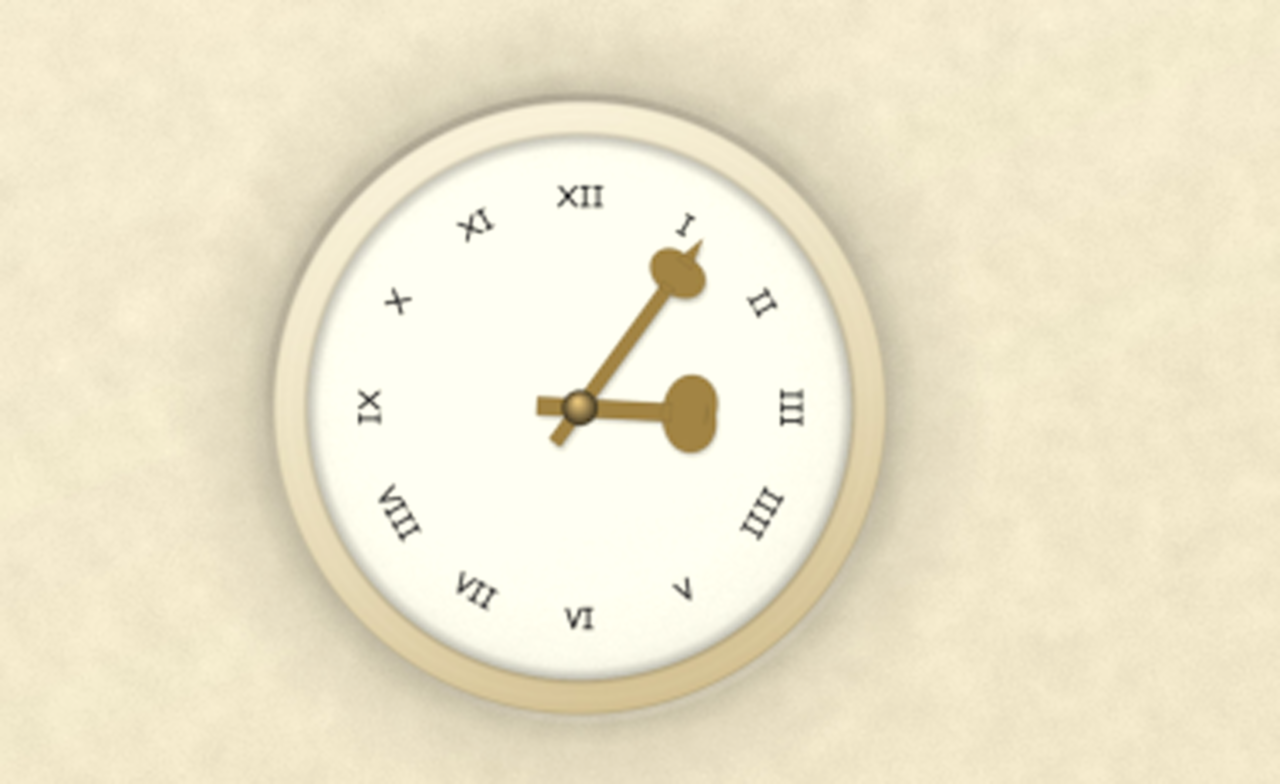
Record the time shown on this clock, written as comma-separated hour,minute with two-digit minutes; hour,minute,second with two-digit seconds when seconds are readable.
3,06
